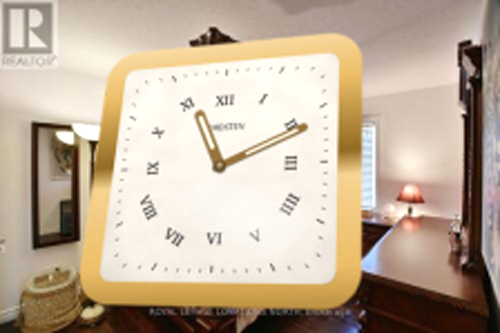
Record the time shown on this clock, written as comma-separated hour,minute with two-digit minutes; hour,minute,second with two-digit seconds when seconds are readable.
11,11
